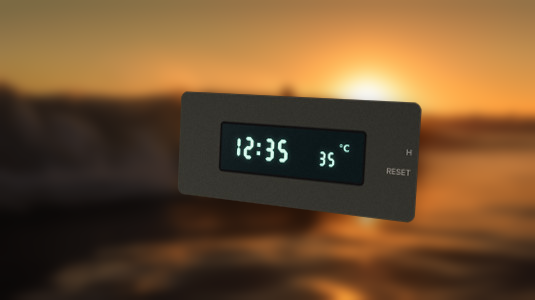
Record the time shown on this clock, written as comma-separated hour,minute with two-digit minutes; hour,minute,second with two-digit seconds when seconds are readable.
12,35
